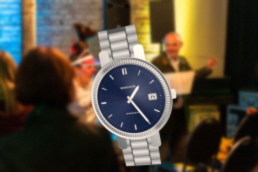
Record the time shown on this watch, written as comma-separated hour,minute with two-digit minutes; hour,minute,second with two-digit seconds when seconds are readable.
1,25
